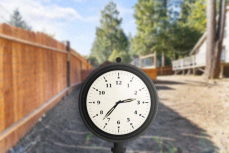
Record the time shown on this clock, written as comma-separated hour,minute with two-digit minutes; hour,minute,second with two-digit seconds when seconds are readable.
2,37
